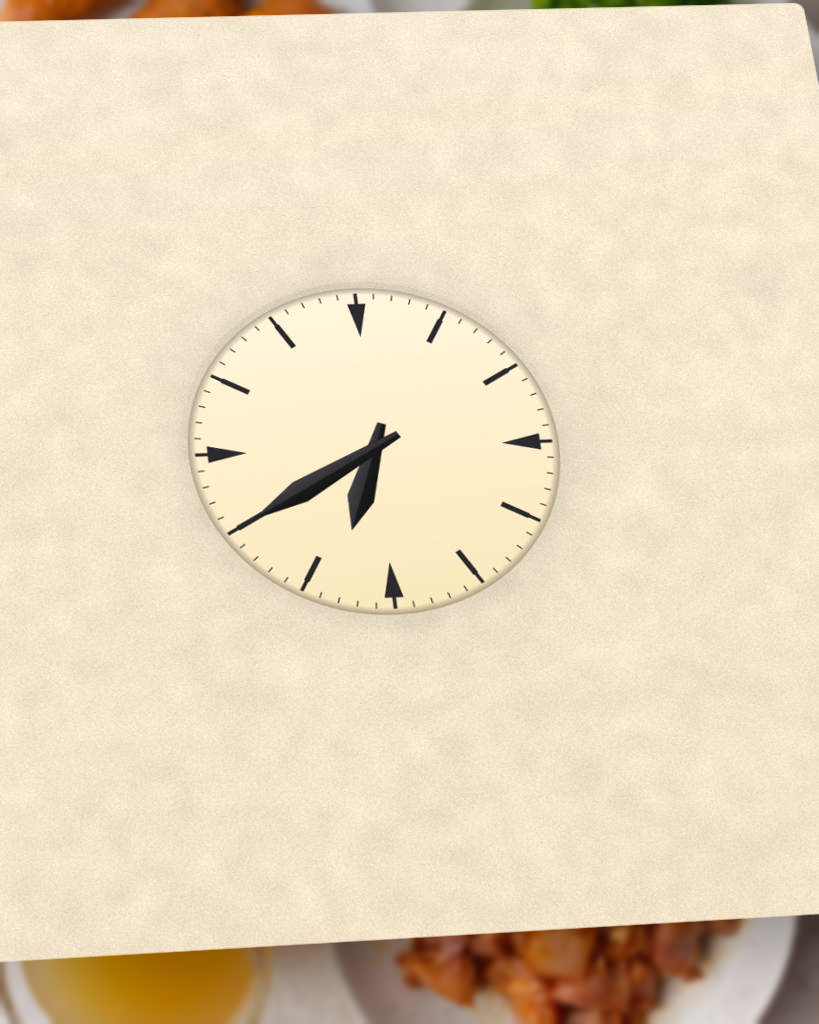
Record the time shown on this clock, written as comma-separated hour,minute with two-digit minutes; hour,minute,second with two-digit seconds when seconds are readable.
6,40
